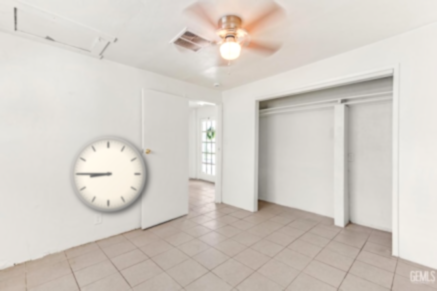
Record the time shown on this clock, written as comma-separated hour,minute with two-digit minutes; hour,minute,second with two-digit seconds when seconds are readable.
8,45
